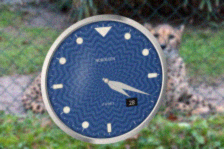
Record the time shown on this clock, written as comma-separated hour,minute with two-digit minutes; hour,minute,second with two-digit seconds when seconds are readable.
4,19
